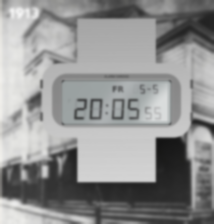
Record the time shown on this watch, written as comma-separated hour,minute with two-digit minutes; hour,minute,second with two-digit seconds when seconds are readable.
20,05,55
